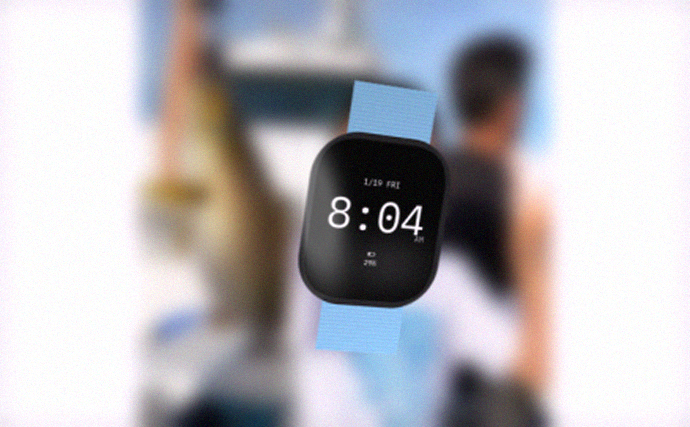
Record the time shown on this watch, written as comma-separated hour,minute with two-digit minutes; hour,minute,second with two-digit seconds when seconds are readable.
8,04
